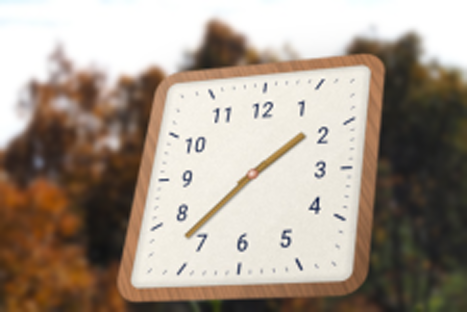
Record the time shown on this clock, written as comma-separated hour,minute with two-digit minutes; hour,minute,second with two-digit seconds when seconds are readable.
1,37
